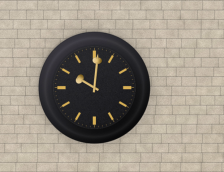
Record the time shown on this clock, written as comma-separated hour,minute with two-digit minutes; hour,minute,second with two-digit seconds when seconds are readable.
10,01
